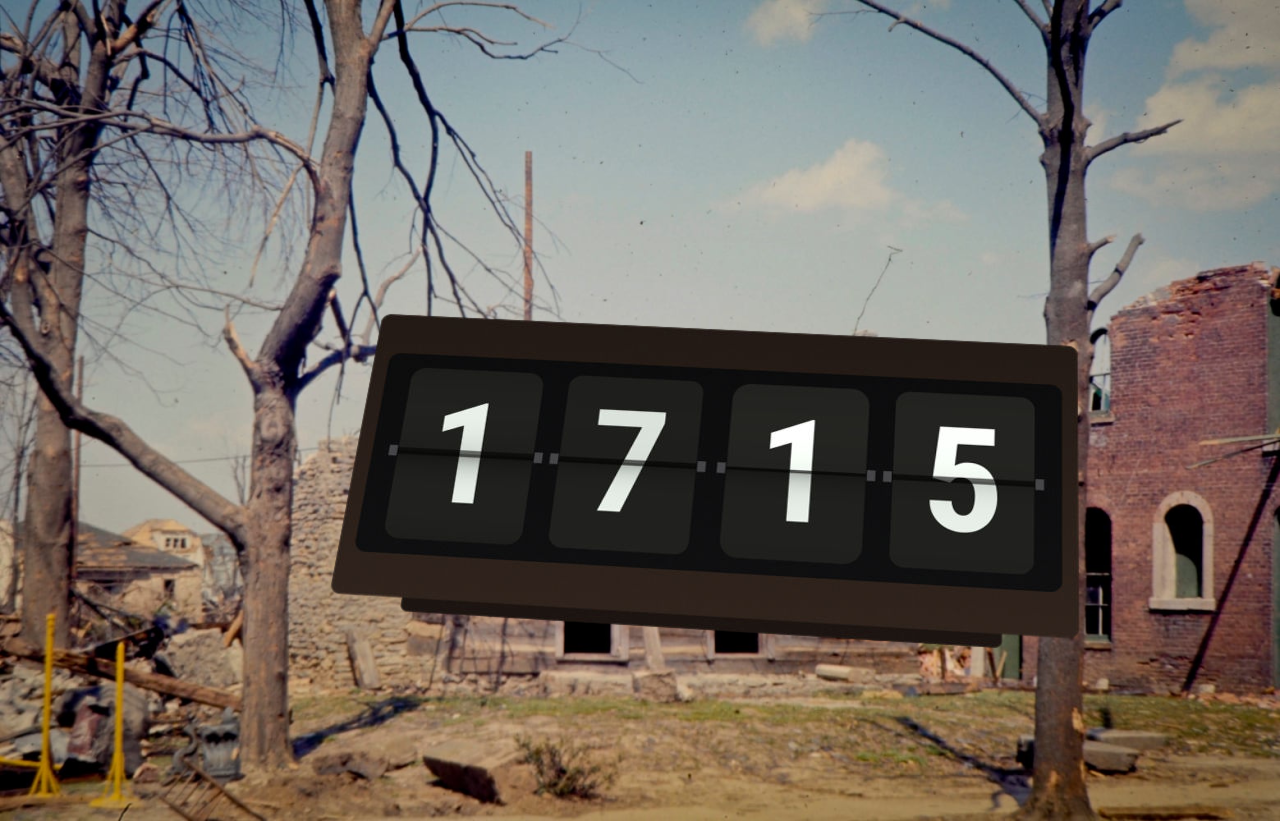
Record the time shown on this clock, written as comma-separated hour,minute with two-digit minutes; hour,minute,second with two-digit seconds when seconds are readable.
17,15
